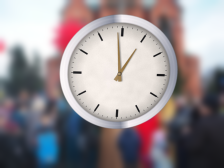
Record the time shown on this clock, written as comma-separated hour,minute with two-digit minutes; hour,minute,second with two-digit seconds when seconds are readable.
12,59
